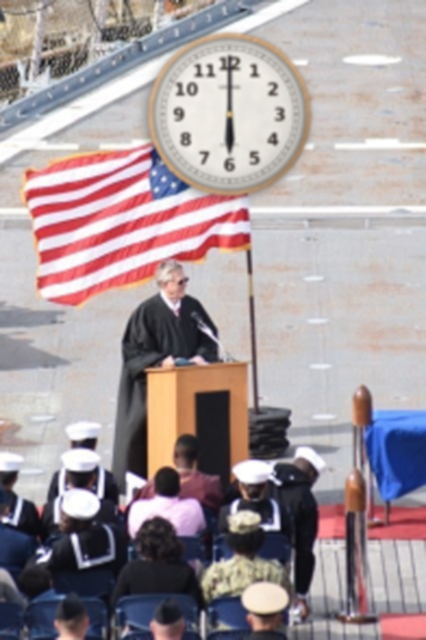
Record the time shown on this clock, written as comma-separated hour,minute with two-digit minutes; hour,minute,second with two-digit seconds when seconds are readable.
6,00
